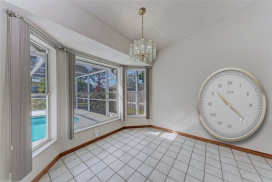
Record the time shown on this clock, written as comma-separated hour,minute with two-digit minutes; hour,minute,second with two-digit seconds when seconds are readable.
10,22
